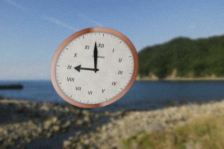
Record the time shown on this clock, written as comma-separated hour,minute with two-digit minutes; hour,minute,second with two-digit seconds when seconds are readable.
8,58
